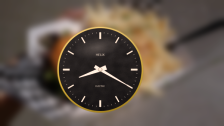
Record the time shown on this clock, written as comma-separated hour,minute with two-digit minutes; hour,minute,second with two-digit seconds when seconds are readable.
8,20
